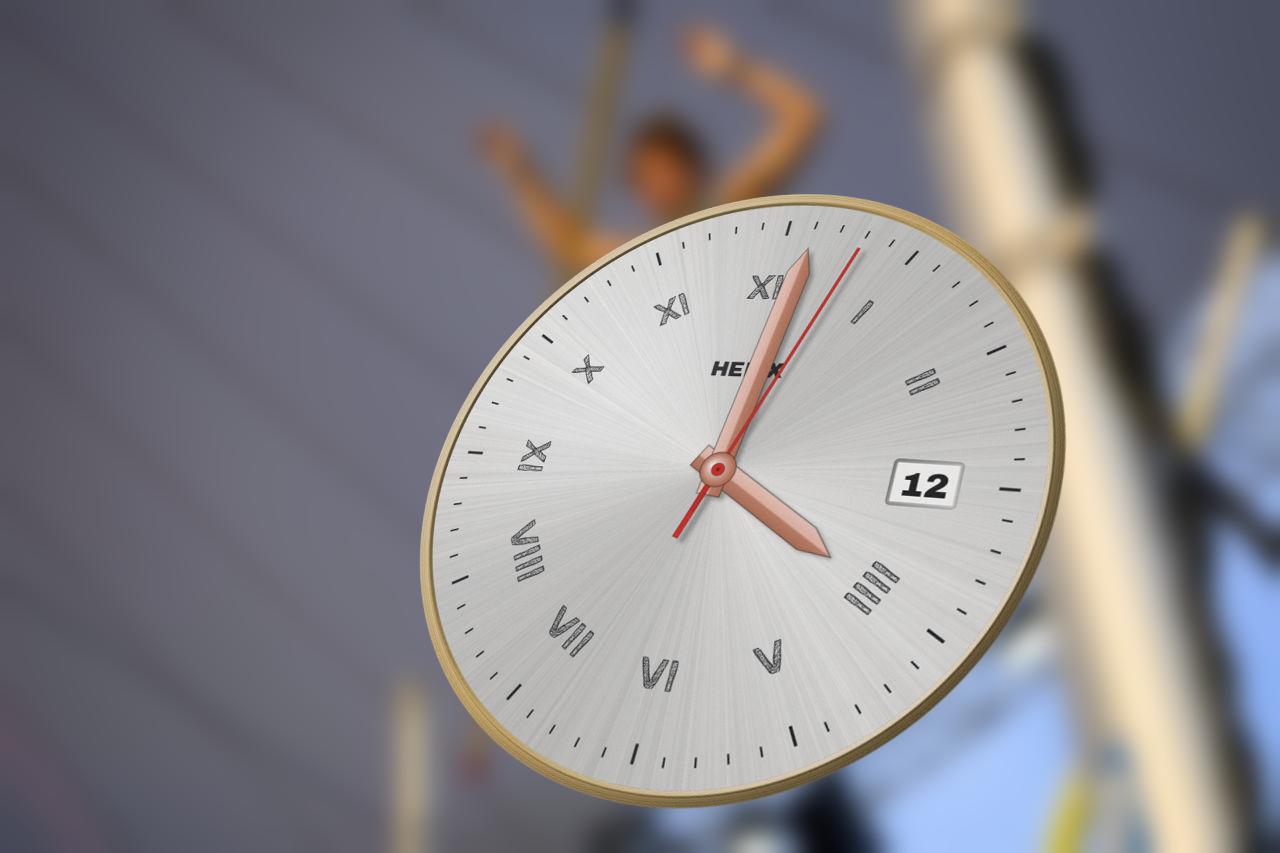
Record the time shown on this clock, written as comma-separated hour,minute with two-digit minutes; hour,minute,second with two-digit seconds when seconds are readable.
4,01,03
